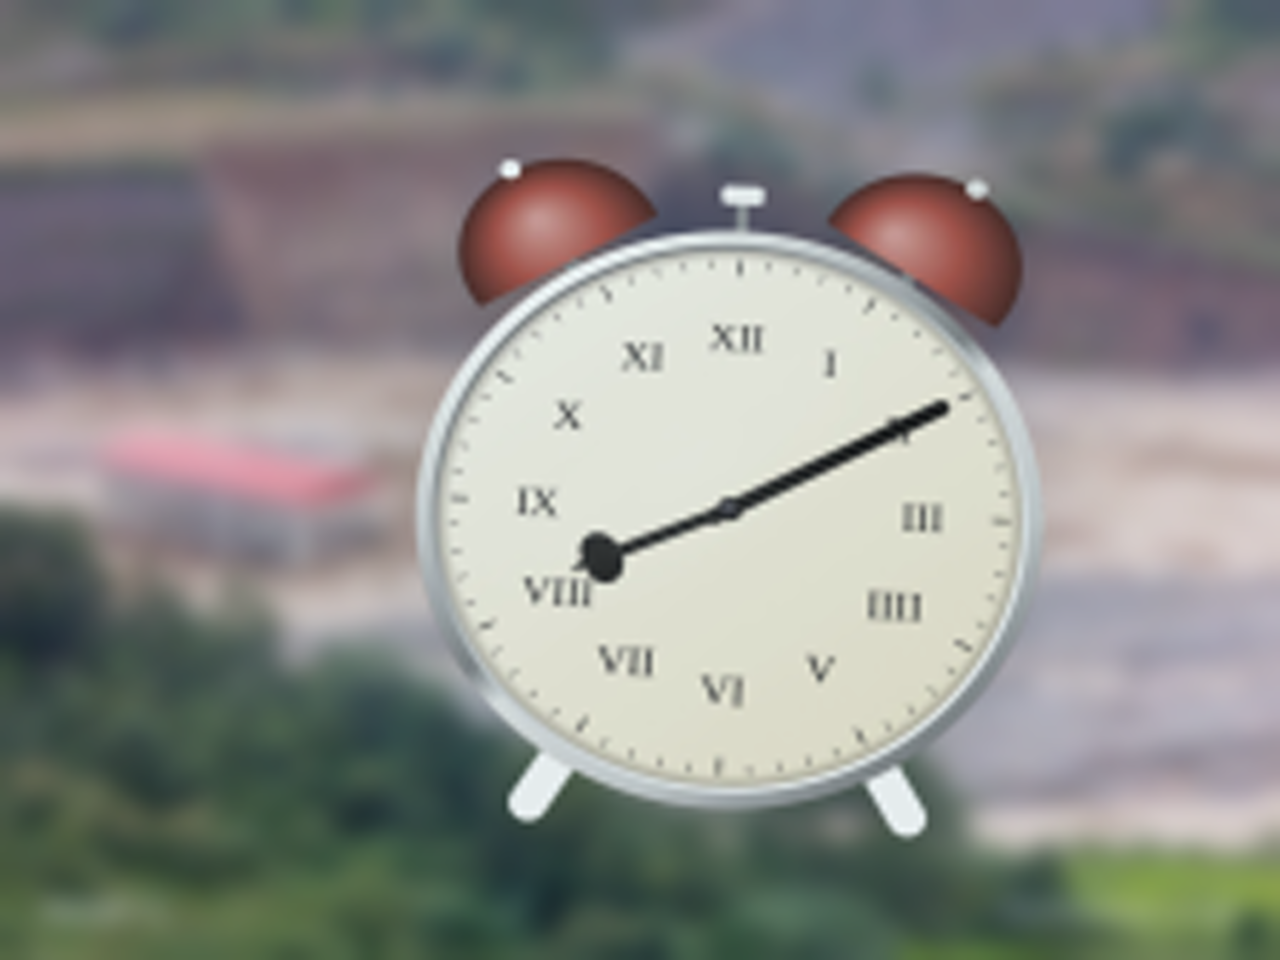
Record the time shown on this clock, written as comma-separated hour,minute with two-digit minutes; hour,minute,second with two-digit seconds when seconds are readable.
8,10
